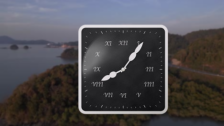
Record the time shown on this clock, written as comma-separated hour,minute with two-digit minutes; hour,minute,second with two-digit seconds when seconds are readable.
8,06
